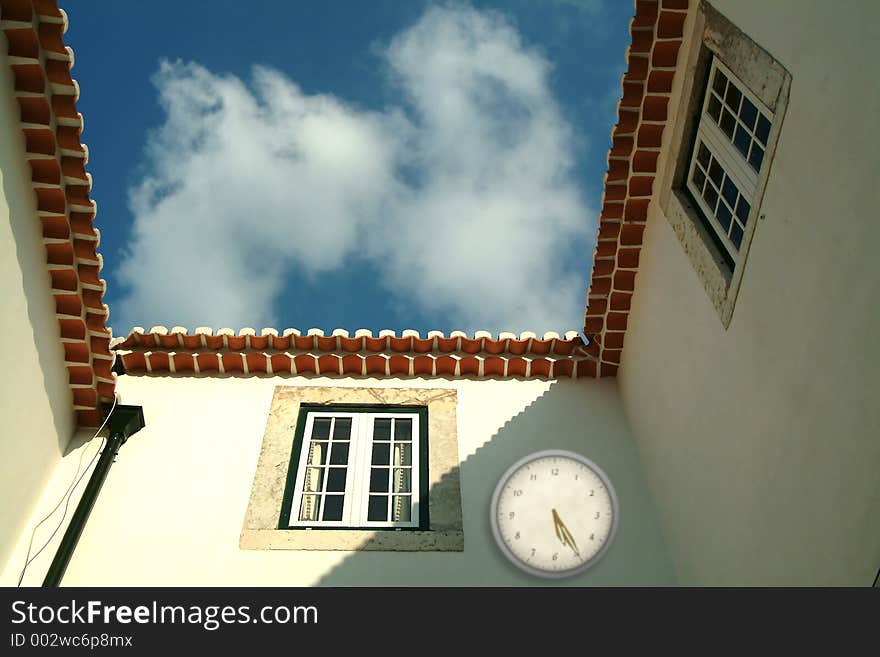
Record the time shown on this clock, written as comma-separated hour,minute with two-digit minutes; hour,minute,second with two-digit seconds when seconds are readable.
5,25
